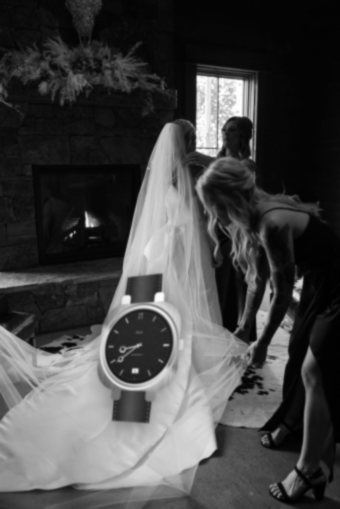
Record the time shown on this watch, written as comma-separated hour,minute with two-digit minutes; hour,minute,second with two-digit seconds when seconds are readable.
8,39
